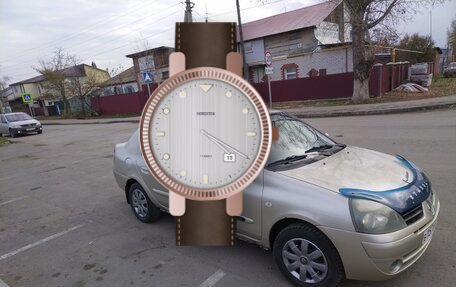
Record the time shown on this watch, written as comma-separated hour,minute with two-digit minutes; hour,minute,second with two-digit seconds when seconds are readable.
4,20
